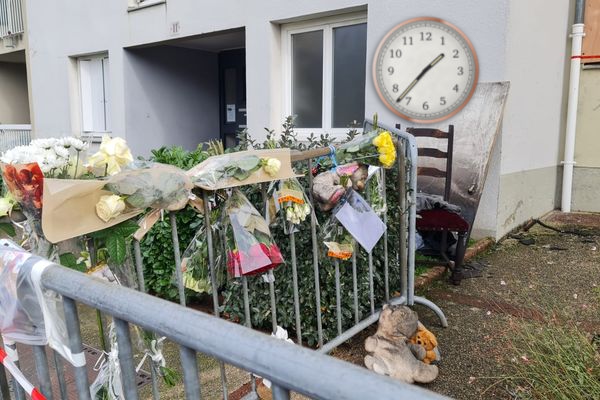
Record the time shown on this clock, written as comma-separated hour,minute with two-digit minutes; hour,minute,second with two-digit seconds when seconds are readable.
1,37
